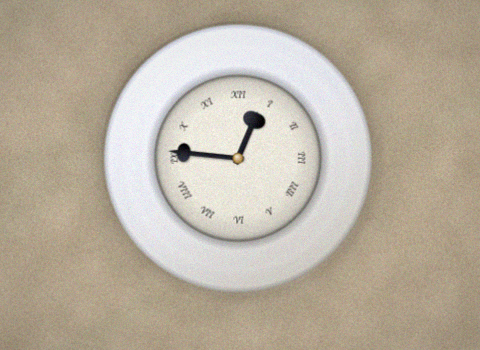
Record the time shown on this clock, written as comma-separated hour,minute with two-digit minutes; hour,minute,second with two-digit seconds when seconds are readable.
12,46
